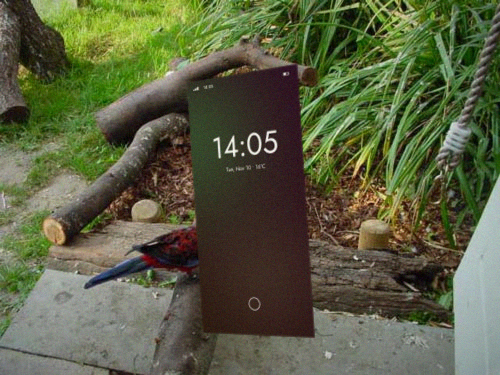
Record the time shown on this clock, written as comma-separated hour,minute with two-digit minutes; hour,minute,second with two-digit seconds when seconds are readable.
14,05
